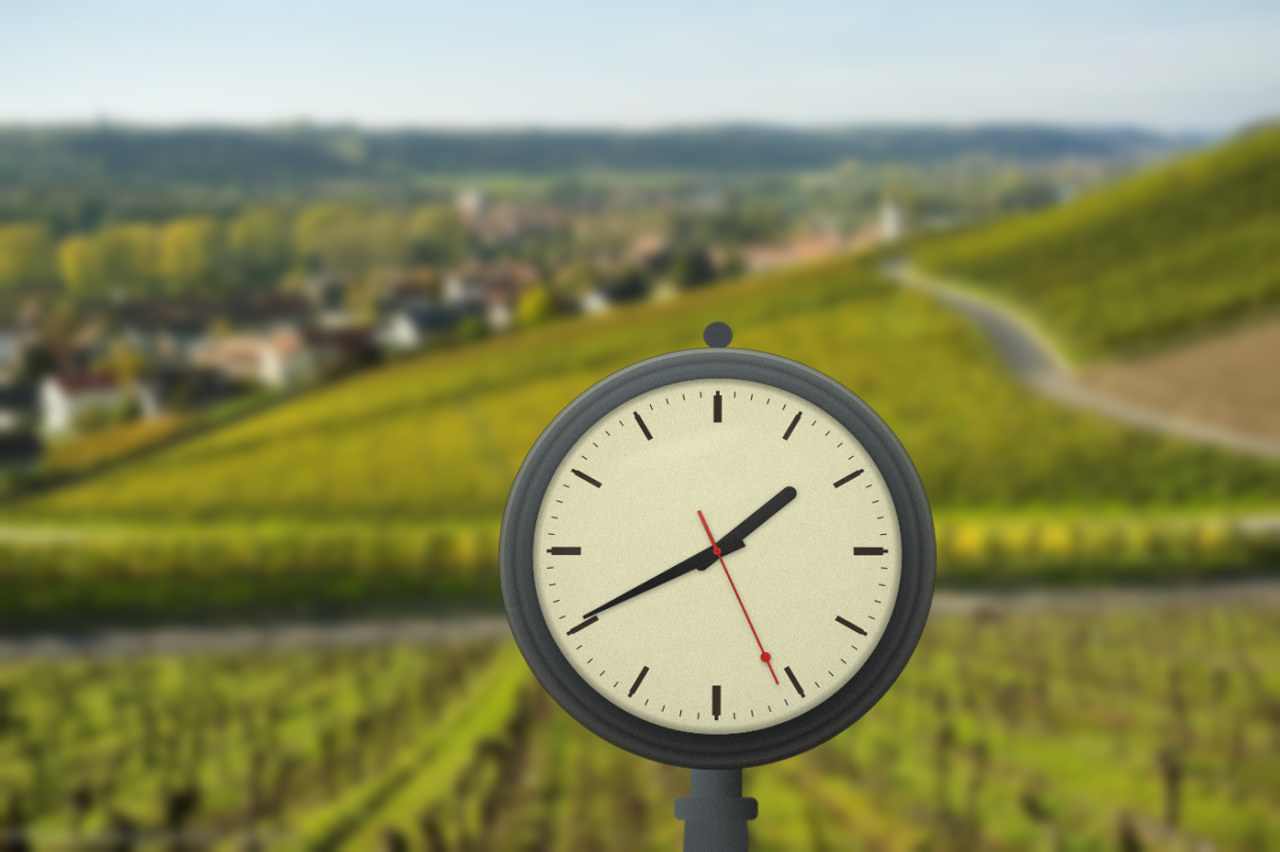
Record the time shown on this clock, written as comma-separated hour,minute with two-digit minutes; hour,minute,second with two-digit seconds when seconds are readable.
1,40,26
